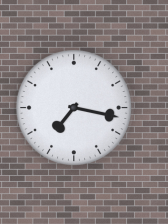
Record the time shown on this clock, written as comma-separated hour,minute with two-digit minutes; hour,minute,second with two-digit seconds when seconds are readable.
7,17
